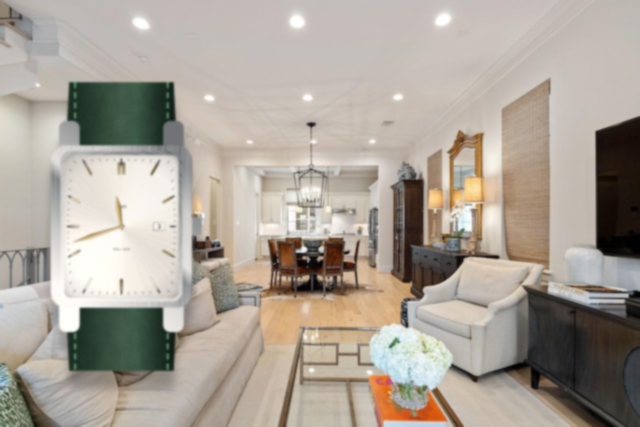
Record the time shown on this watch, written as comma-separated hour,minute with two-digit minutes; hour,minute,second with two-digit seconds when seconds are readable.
11,42
